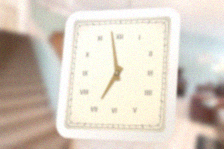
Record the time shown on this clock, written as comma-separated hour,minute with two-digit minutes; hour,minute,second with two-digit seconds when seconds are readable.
6,58
